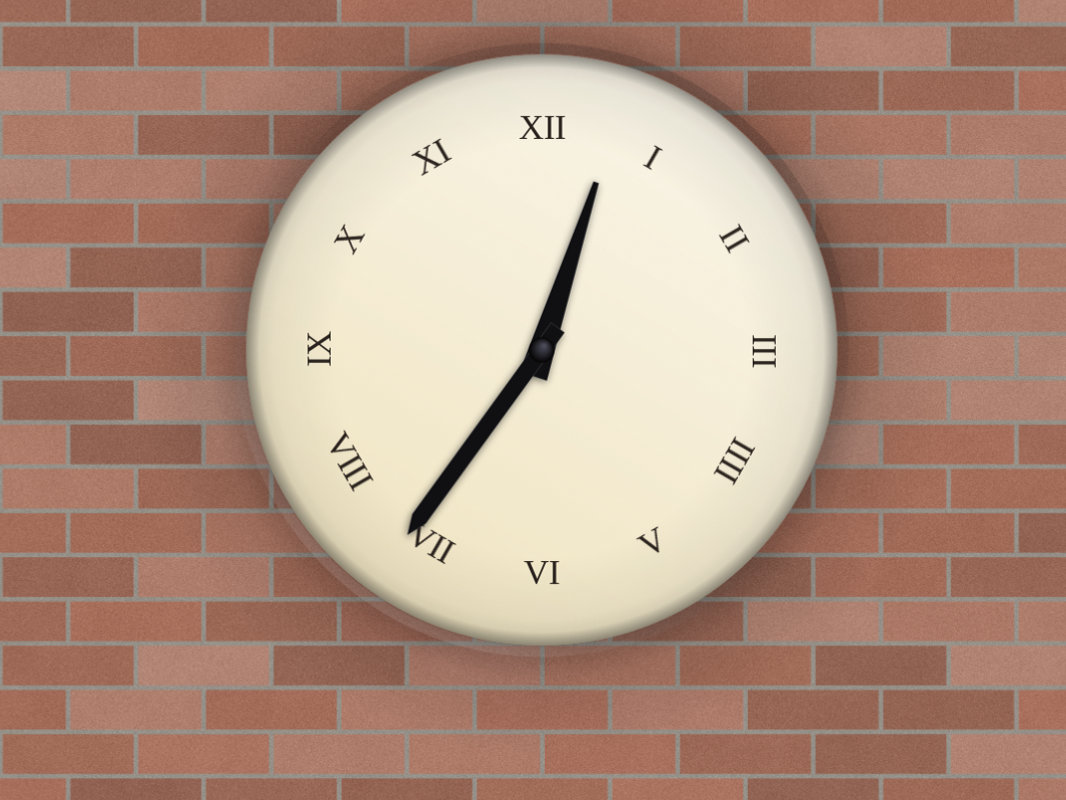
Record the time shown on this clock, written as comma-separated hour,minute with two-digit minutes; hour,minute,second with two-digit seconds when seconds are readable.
12,36
